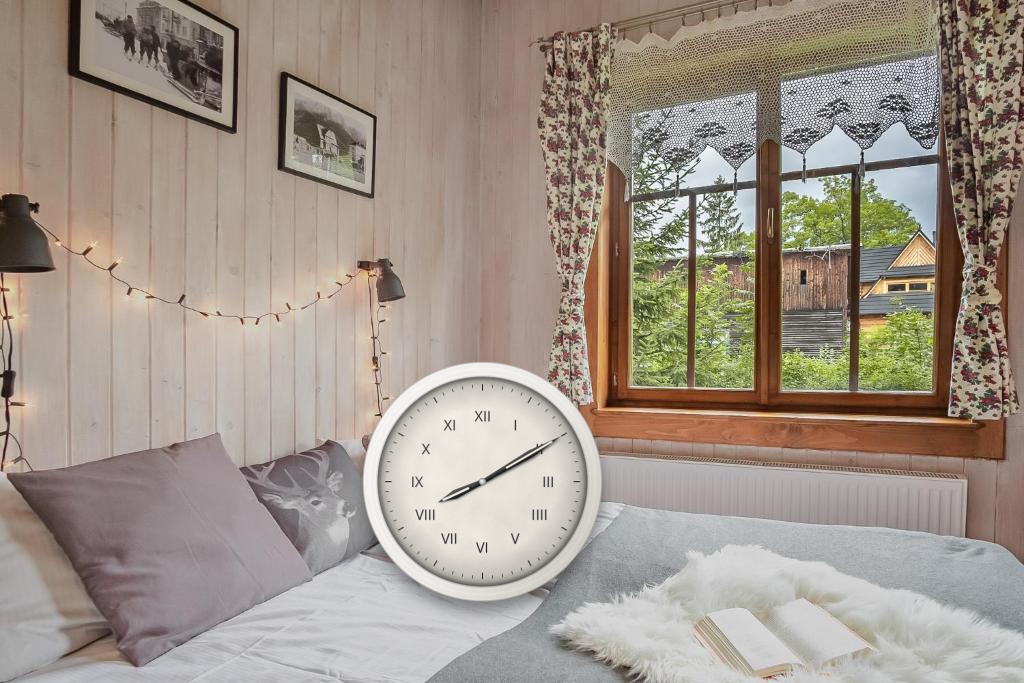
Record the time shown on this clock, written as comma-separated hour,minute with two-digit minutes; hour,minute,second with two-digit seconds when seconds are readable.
8,10
